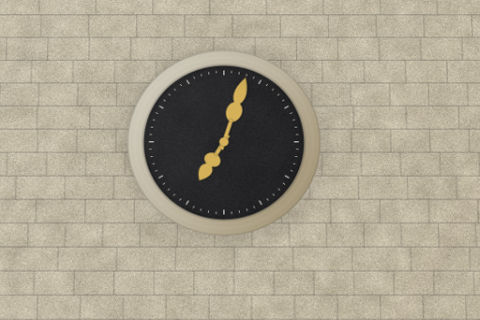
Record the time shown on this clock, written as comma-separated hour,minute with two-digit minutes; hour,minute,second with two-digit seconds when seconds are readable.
7,03
